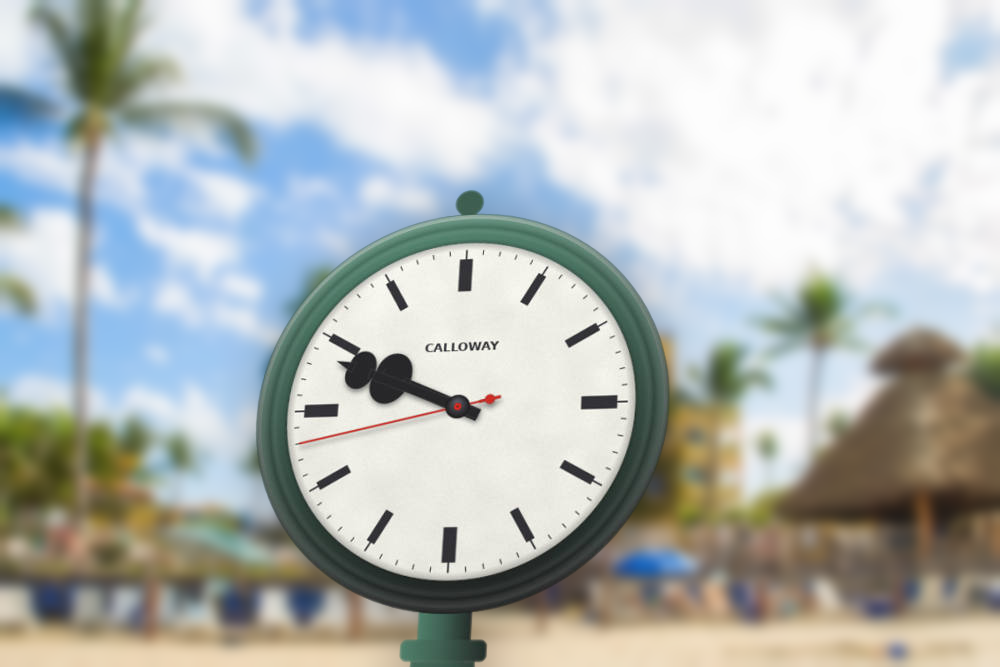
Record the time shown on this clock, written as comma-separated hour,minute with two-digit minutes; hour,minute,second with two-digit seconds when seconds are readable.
9,48,43
